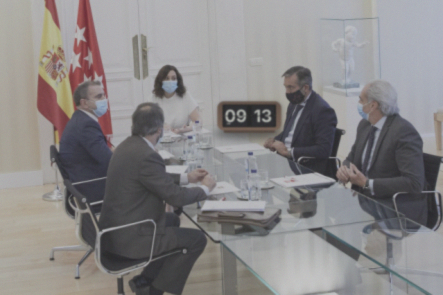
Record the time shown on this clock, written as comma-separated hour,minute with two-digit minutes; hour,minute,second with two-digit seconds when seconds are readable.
9,13
